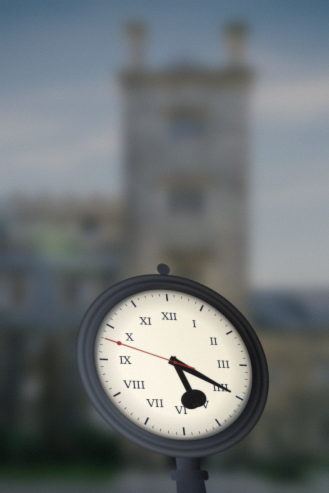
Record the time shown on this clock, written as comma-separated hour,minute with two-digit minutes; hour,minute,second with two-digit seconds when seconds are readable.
5,19,48
